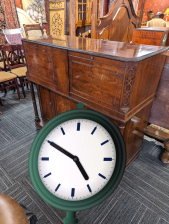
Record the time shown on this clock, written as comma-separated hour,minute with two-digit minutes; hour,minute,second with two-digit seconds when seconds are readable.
4,50
